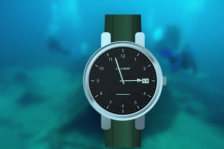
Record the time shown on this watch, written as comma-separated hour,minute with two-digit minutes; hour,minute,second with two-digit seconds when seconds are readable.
2,57
